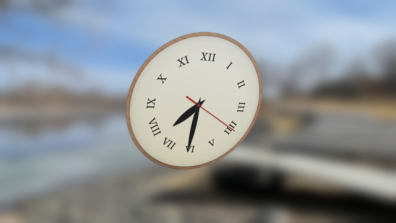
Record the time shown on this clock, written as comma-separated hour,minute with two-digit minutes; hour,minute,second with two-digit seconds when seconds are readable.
7,30,20
